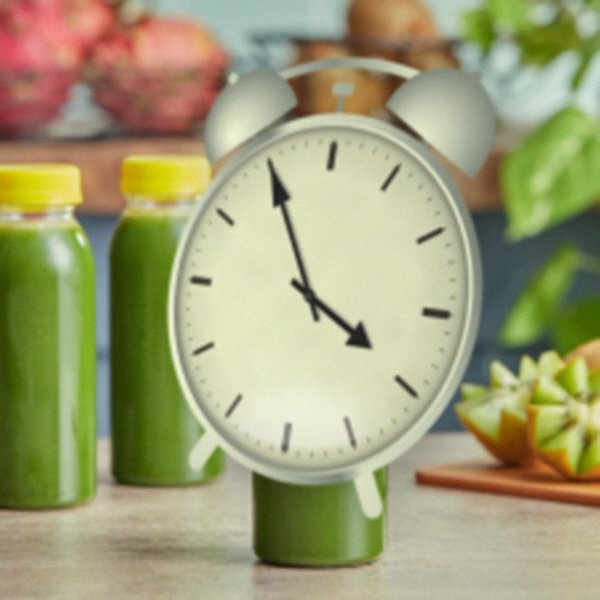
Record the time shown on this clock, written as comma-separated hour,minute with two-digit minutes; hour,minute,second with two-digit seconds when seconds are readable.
3,55
